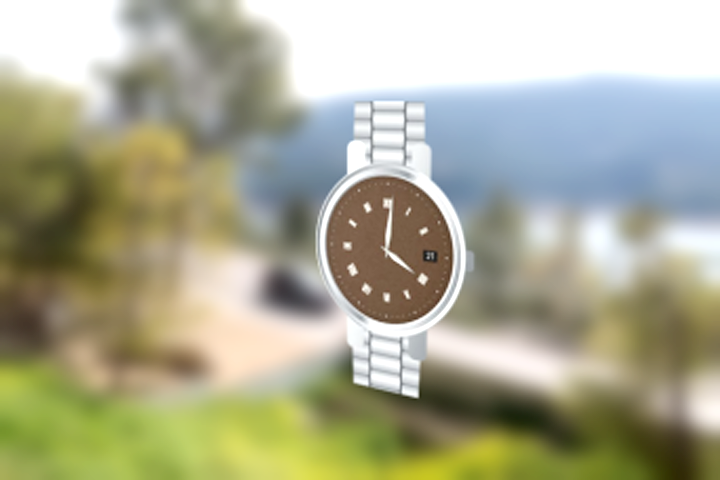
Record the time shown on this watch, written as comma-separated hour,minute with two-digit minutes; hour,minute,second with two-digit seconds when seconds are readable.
4,01
